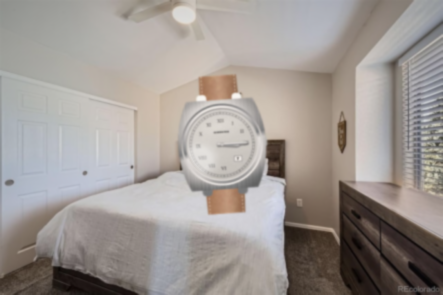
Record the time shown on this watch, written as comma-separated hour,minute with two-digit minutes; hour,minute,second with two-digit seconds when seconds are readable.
3,15
